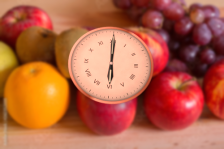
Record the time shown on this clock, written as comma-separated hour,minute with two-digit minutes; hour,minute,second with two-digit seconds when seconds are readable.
6,00
